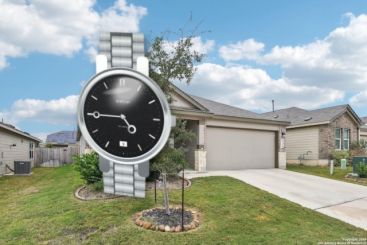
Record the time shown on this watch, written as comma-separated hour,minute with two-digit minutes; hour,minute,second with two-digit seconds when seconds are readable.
4,45
